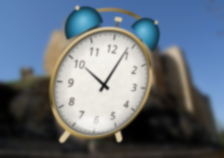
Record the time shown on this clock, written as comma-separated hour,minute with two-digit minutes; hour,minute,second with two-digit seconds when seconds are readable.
10,04
